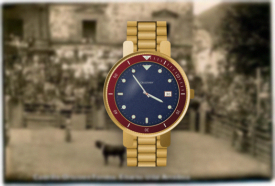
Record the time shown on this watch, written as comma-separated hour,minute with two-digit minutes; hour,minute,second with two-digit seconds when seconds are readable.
3,54
